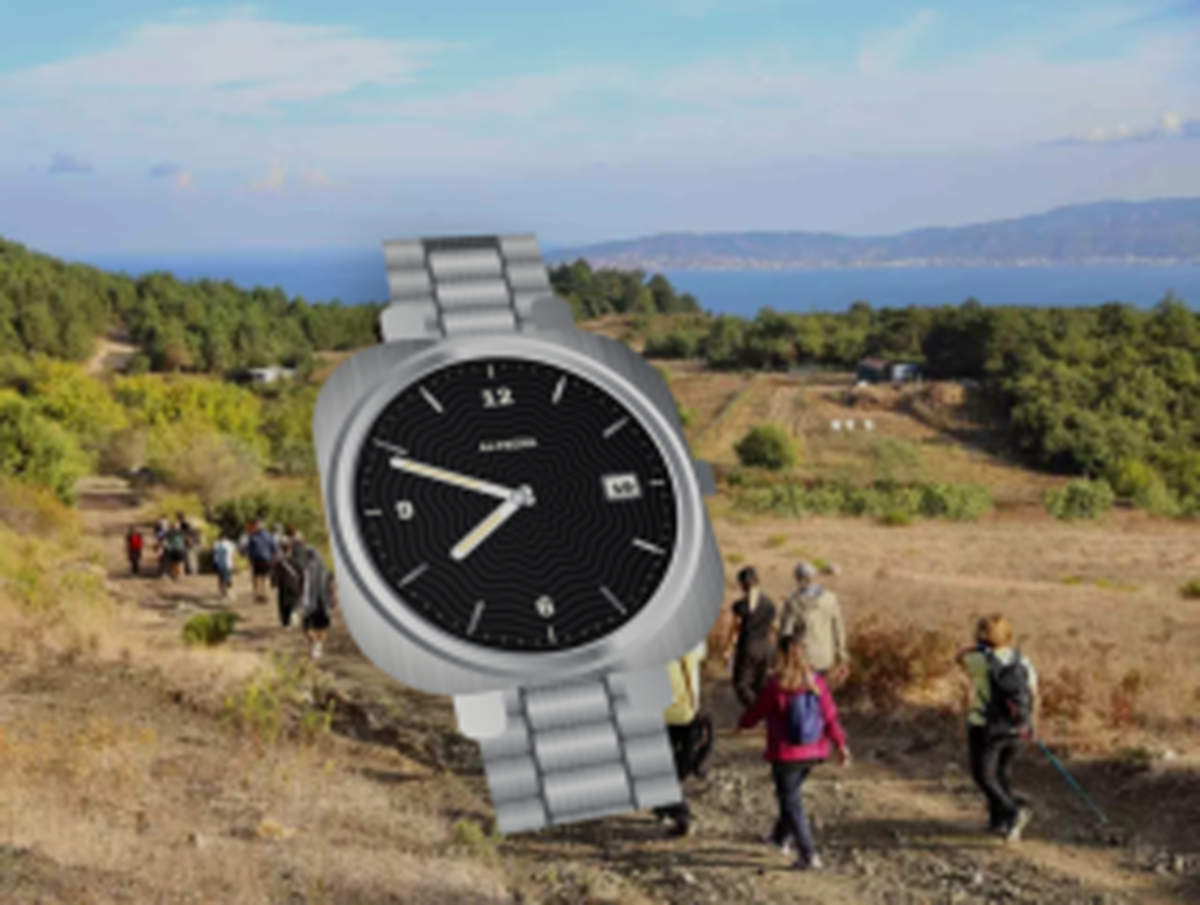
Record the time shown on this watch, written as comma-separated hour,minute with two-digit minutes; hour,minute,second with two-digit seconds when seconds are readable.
7,49
